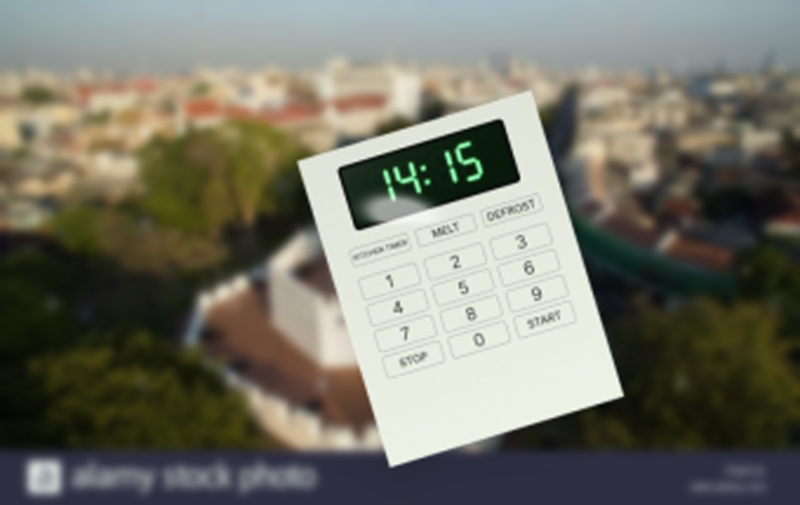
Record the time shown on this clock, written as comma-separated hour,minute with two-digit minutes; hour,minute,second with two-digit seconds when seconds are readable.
14,15
